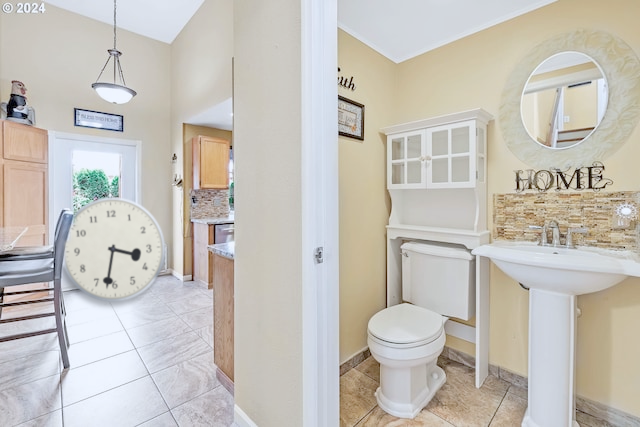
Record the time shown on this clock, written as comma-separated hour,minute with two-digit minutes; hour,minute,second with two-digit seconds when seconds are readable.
3,32
